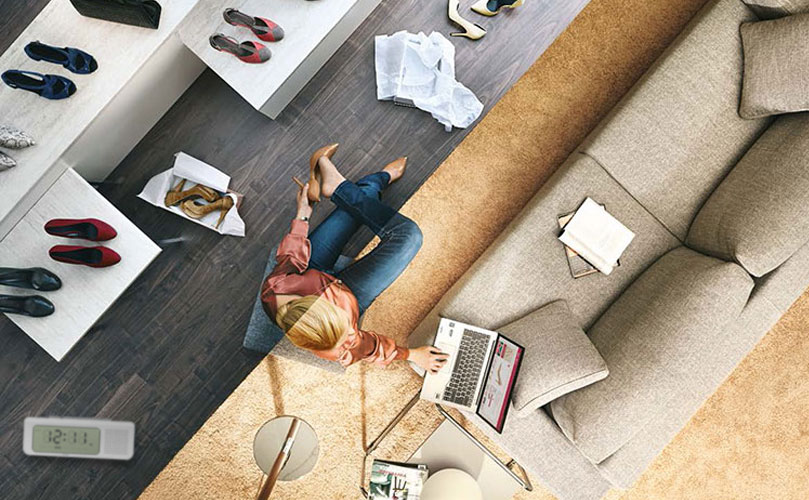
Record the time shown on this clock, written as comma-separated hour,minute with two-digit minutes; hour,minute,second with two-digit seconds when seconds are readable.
12,11
